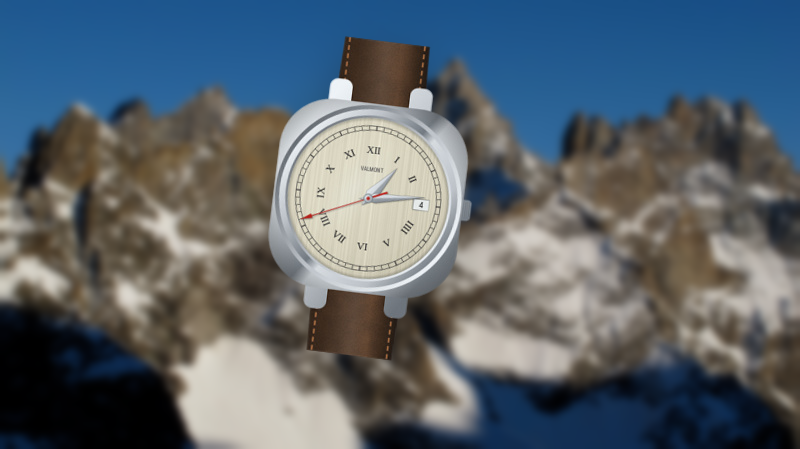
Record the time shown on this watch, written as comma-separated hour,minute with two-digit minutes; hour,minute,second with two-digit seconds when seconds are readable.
1,13,41
